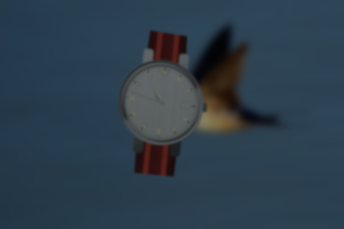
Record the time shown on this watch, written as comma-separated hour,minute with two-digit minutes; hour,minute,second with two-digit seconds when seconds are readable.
10,47
